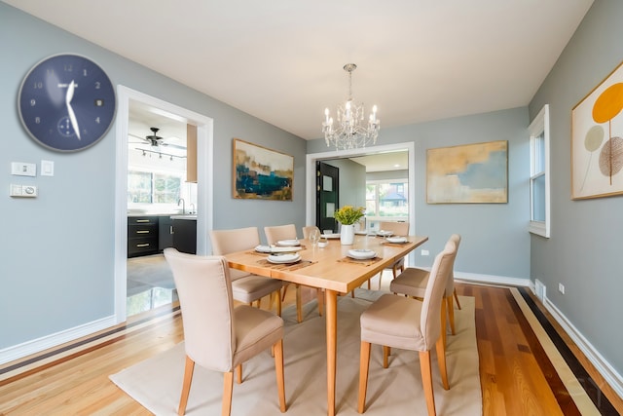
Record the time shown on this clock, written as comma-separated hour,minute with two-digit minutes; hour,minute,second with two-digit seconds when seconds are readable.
12,27
